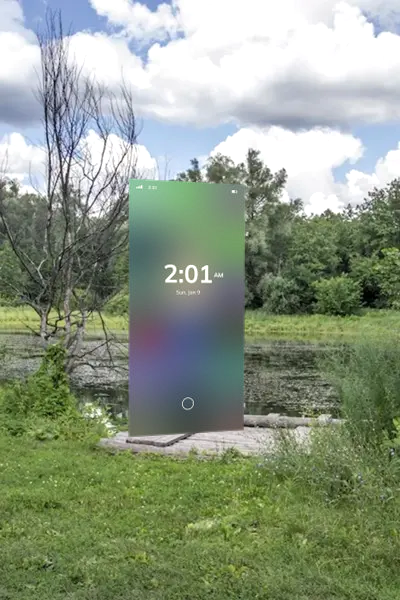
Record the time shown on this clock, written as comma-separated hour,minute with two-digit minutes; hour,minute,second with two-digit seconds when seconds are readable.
2,01
